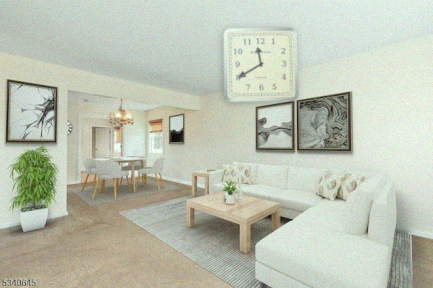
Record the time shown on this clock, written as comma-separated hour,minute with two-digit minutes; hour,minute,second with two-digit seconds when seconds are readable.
11,40
